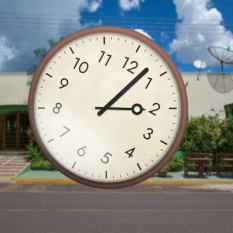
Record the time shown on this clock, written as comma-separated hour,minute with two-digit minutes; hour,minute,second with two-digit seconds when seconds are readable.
2,03
